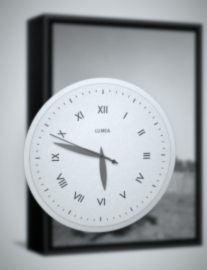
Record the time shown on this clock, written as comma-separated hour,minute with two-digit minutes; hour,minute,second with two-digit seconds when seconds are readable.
5,47,49
